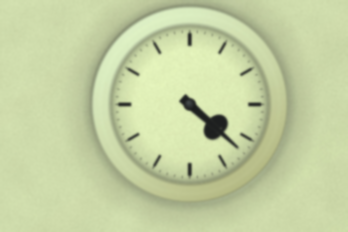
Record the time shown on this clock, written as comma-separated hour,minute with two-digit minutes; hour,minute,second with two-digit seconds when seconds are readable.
4,22
